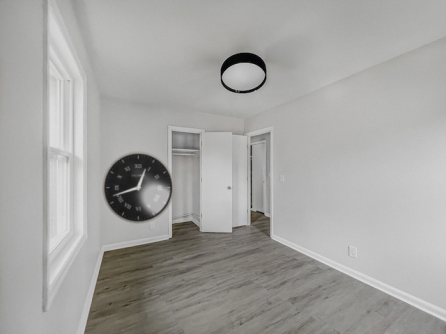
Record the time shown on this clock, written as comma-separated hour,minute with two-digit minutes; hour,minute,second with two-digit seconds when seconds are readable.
12,42
